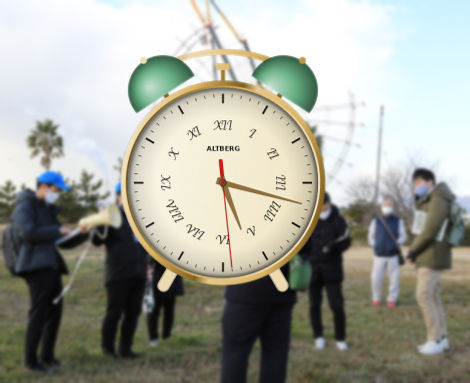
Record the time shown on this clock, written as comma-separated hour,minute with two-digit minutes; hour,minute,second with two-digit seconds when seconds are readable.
5,17,29
